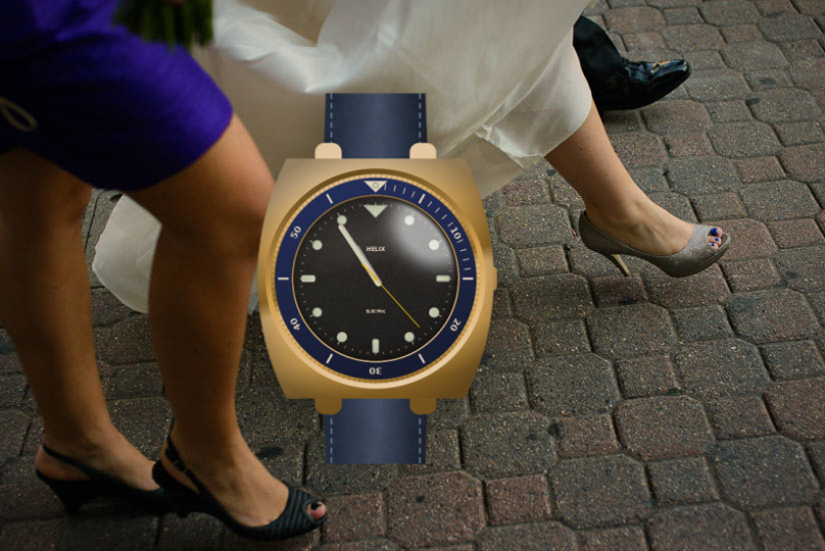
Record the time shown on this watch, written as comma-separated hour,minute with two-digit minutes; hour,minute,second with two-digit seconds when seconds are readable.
10,54,23
